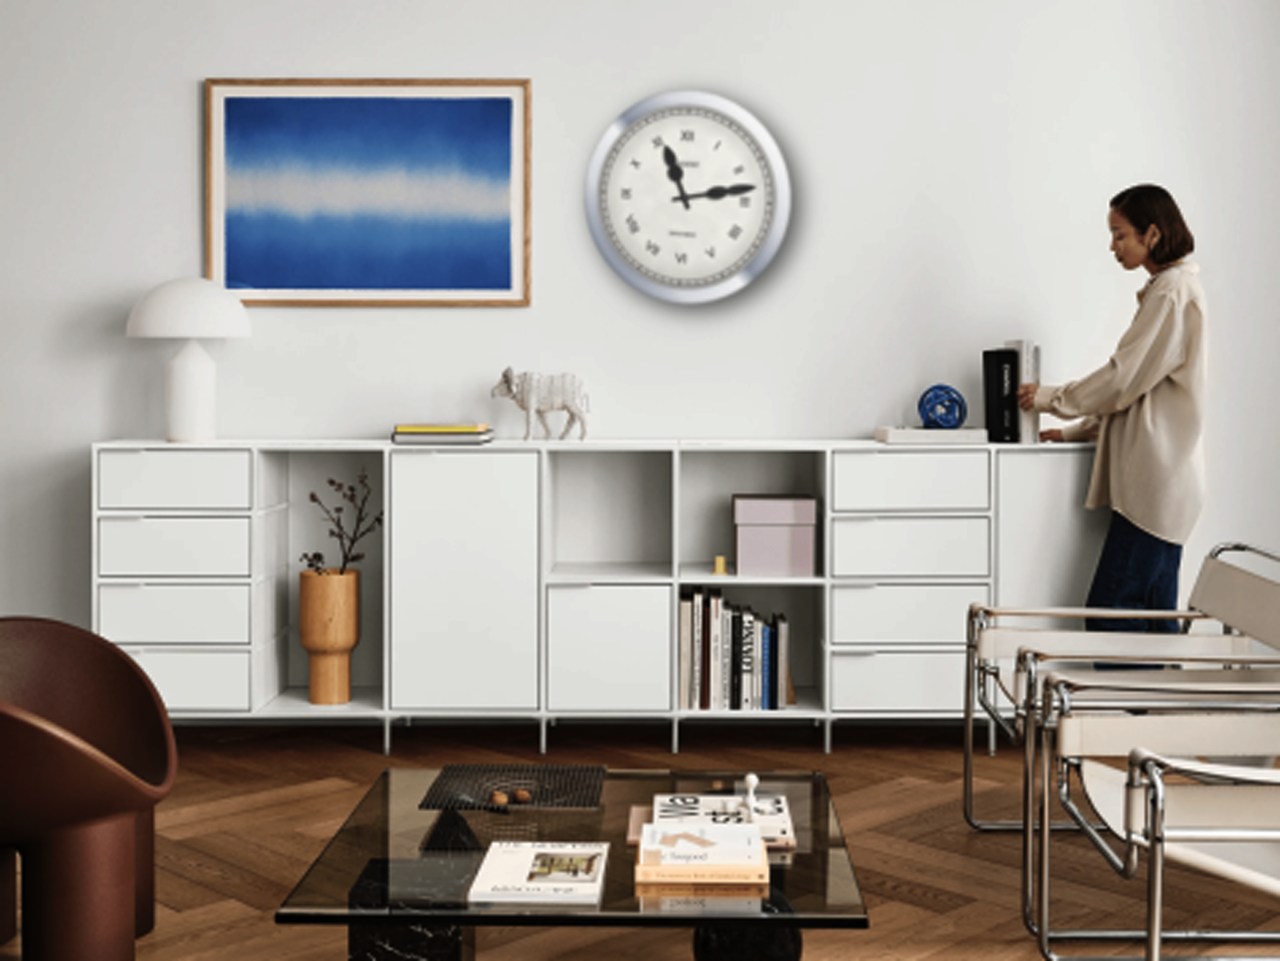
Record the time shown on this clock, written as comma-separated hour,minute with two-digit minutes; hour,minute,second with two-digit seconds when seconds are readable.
11,13
